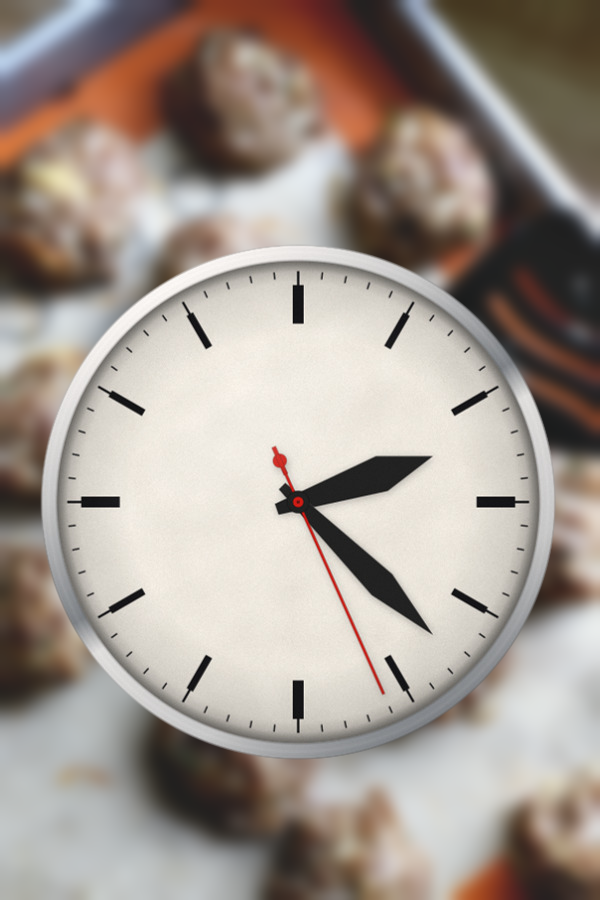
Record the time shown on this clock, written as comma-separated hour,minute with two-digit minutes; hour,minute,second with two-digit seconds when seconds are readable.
2,22,26
